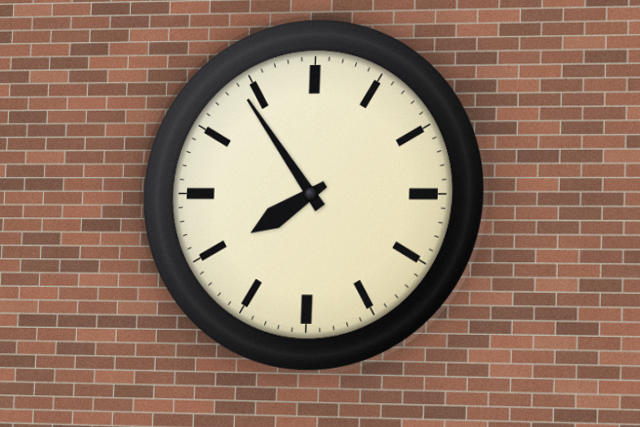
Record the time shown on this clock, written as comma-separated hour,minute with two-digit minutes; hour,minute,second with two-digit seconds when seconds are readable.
7,54
